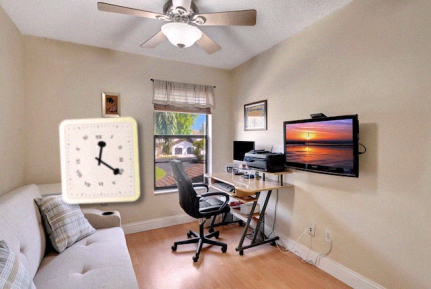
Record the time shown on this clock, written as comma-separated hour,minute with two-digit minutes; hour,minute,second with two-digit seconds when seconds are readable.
12,21
